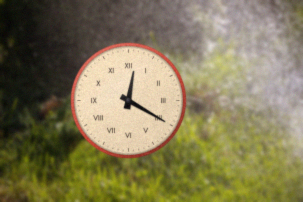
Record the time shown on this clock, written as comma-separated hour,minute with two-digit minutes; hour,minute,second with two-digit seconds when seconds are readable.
12,20
